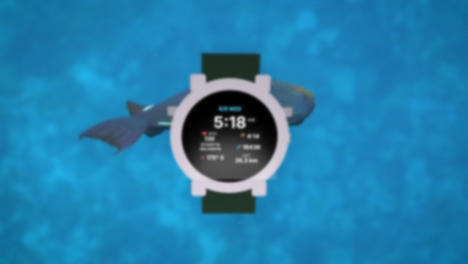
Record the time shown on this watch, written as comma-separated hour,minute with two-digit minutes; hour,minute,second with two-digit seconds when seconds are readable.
5,18
